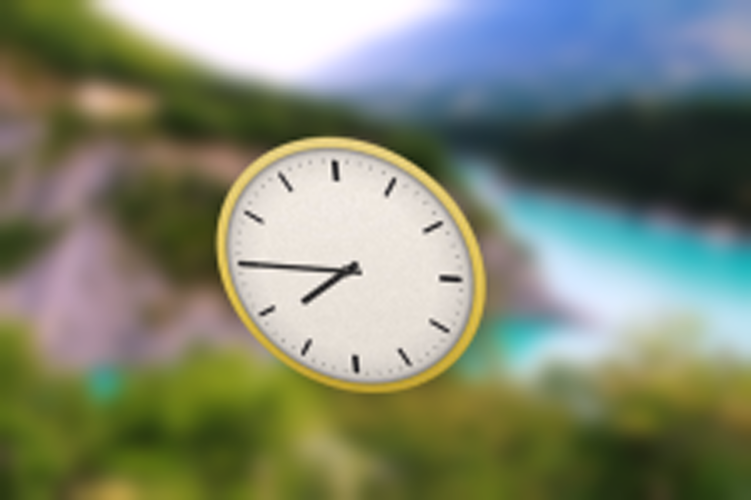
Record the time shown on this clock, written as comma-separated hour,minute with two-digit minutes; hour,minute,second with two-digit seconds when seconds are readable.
7,45
